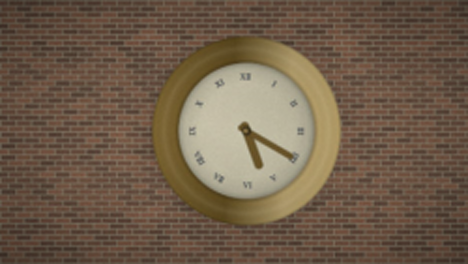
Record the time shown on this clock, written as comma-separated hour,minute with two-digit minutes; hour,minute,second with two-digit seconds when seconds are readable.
5,20
